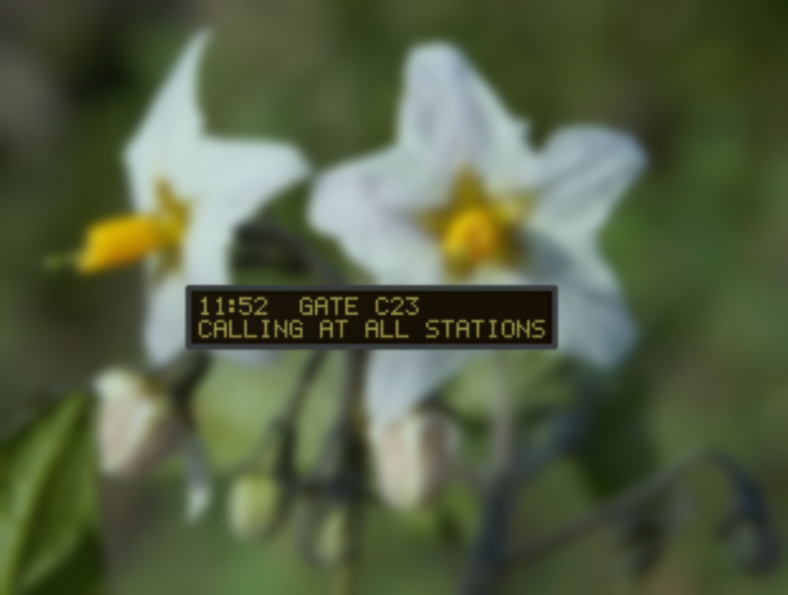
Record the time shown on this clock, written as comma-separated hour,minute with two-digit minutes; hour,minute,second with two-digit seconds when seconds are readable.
11,52
